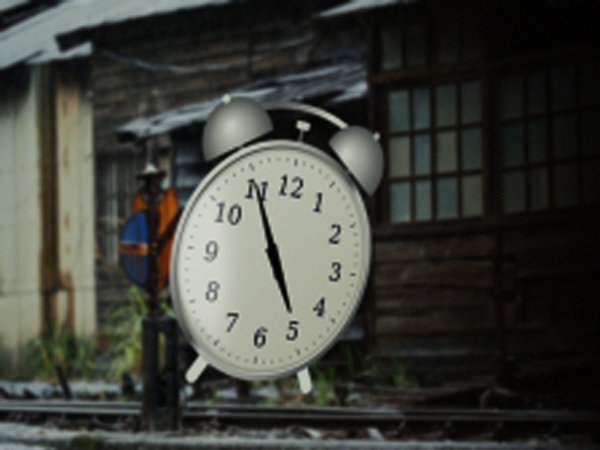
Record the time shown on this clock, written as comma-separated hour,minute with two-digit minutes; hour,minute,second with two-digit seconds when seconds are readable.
4,55
